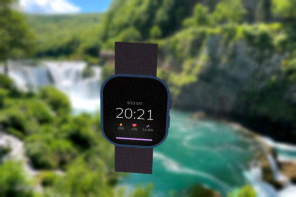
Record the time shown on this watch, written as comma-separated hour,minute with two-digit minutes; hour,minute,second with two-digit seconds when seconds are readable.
20,21
